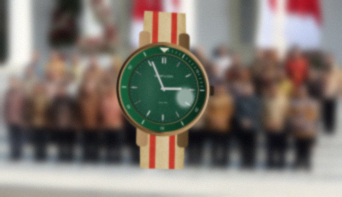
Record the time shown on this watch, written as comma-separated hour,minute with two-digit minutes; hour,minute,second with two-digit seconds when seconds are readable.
2,56
